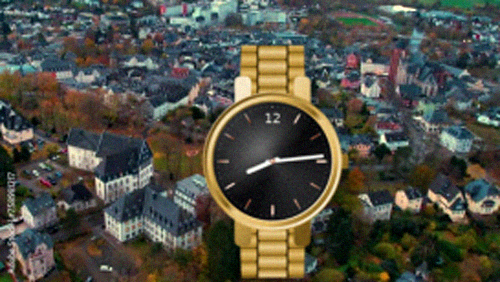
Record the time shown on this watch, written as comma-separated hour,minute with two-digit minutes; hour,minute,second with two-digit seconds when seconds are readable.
8,14
